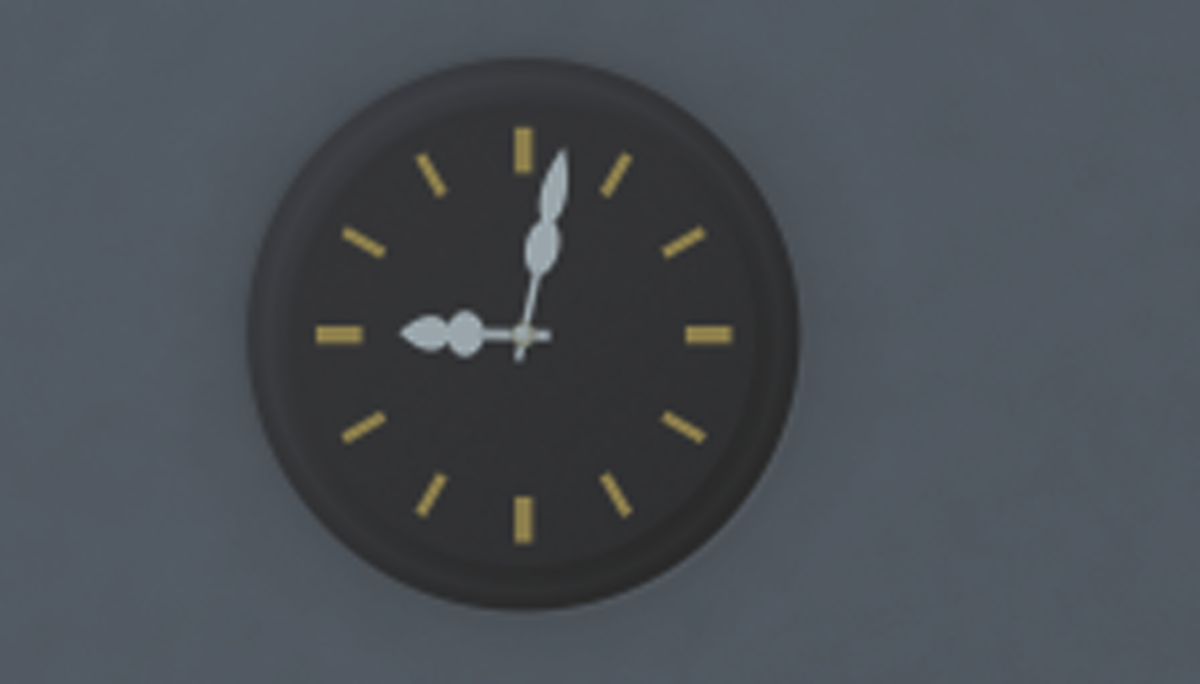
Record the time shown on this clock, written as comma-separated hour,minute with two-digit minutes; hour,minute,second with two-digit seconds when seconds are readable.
9,02
